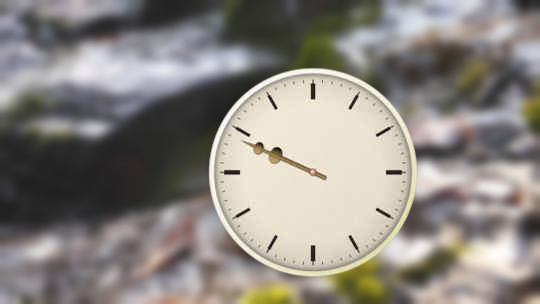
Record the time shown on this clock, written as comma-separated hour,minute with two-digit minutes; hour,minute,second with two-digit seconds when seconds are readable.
9,49
